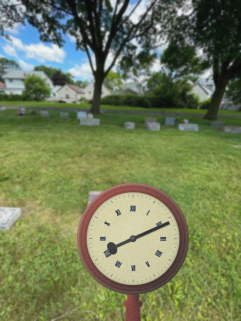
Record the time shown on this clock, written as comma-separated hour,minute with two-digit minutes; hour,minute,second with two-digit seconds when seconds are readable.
8,11
